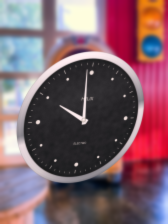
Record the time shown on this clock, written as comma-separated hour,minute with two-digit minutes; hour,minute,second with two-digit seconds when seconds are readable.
9,59
